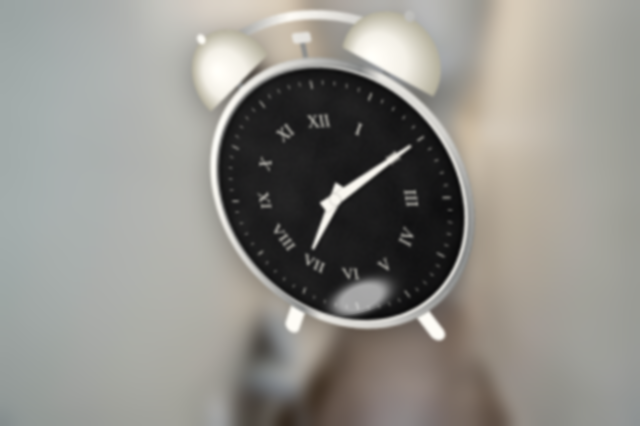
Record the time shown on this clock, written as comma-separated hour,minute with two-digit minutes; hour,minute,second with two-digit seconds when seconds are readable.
7,10
